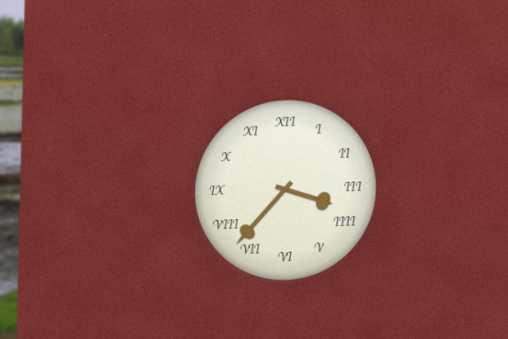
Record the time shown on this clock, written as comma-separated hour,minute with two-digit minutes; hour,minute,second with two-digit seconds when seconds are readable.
3,37
